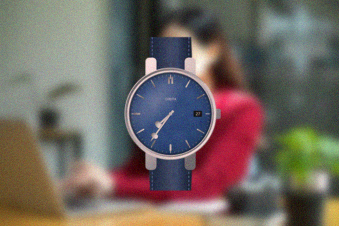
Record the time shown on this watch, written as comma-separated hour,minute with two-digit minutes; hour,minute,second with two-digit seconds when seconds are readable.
7,36
